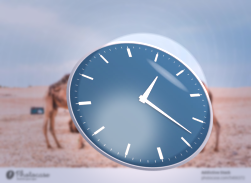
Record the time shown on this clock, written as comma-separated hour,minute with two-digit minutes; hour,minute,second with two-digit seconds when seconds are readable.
1,23
